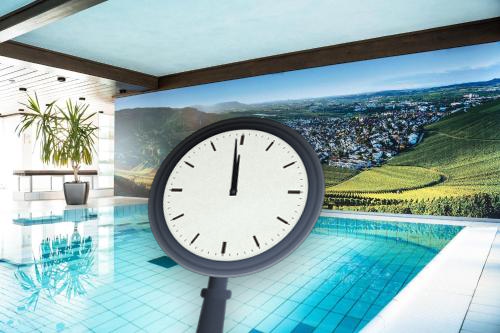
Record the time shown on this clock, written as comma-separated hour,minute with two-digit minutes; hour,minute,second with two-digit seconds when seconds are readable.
11,59
